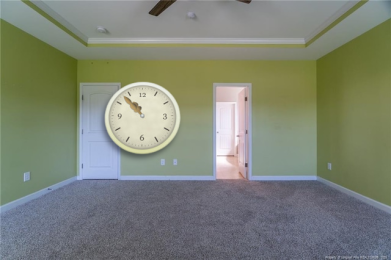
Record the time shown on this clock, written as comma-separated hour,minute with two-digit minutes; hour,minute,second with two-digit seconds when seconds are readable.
10,53
